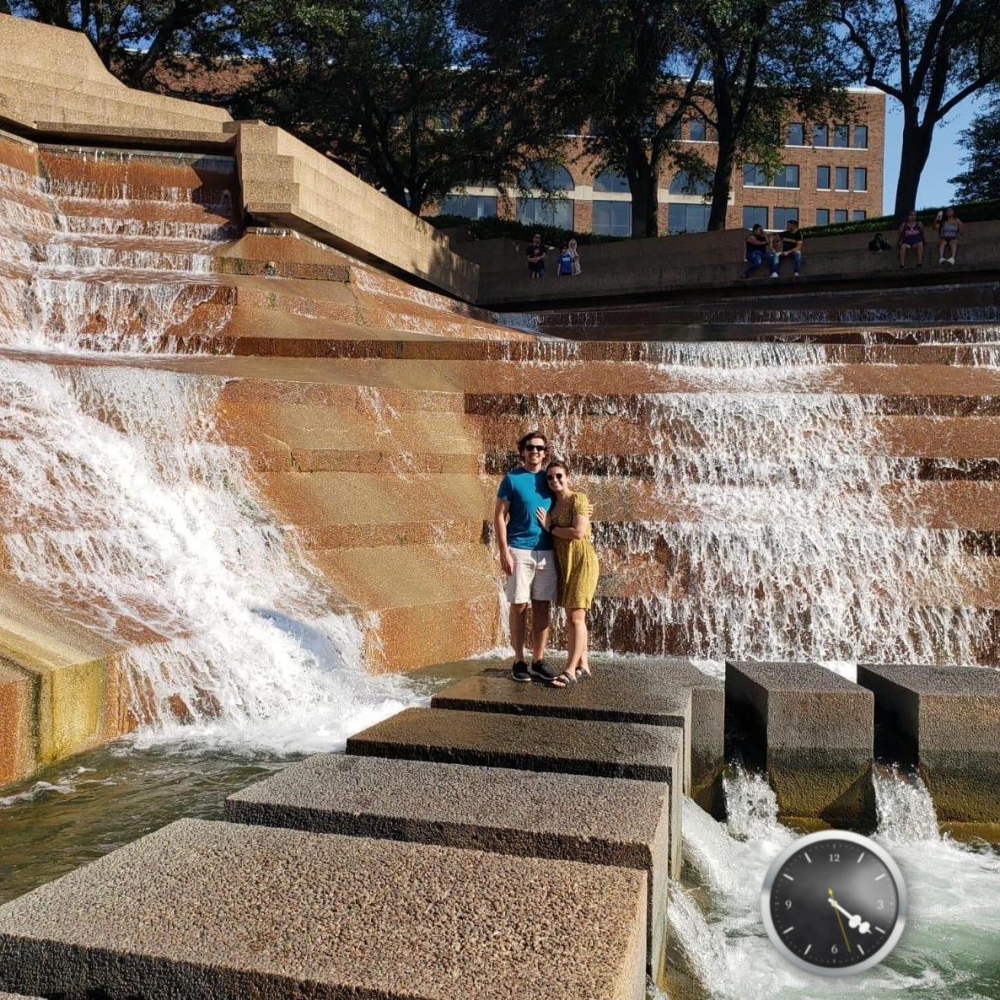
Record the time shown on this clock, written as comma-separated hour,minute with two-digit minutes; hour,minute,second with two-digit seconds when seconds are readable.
4,21,27
